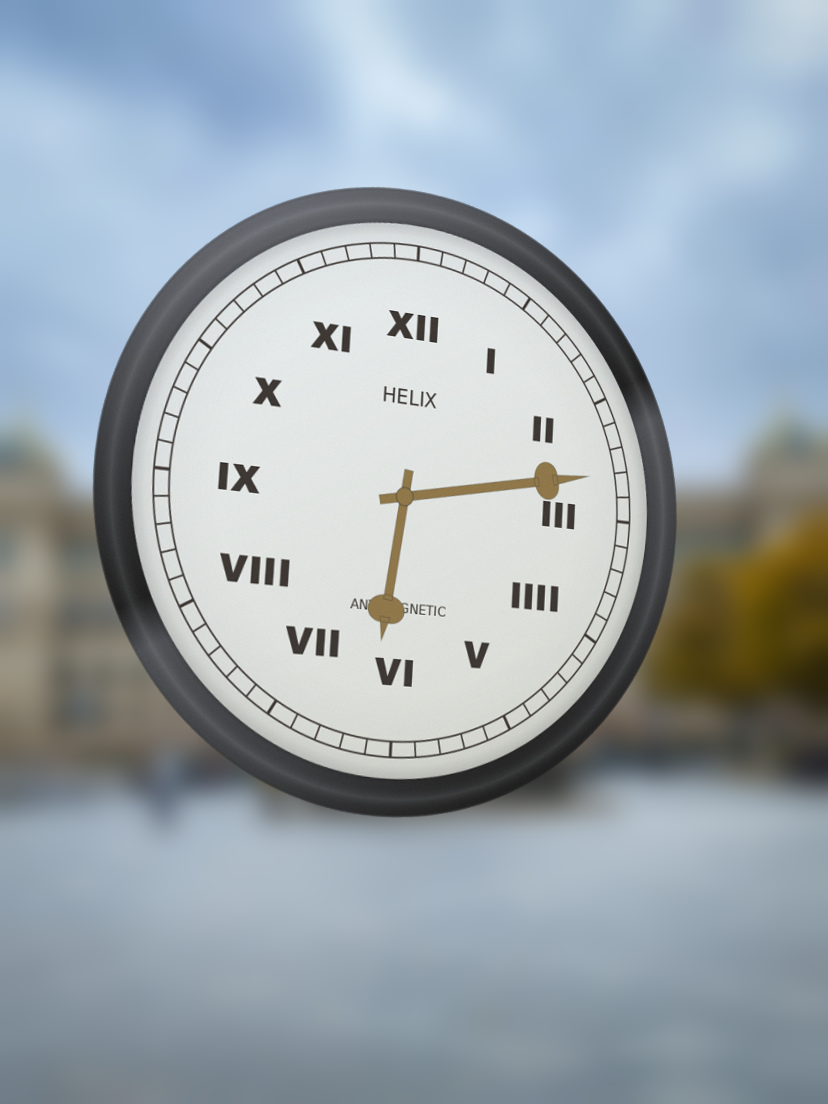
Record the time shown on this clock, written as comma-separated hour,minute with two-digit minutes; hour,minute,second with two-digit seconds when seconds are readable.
6,13
